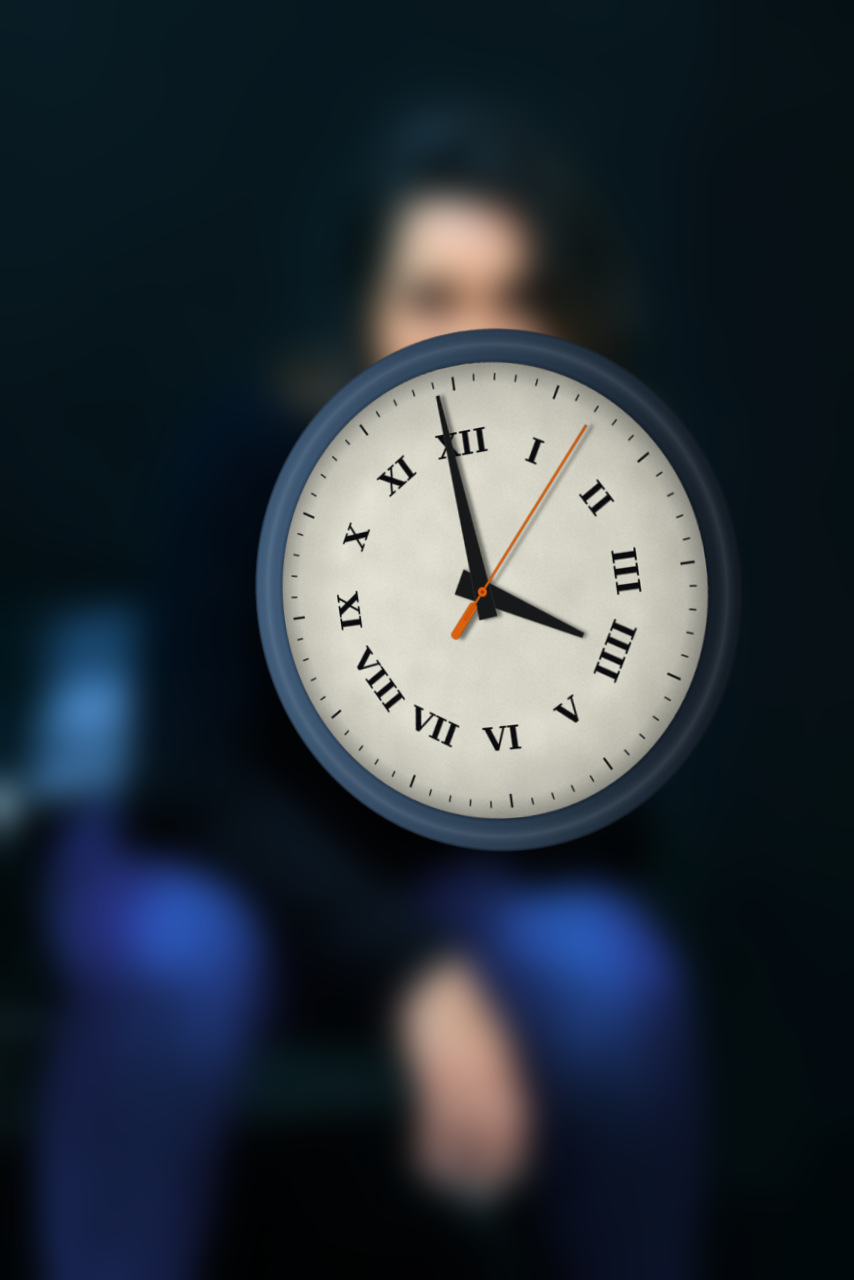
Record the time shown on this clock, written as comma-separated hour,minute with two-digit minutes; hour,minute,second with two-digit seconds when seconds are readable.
3,59,07
